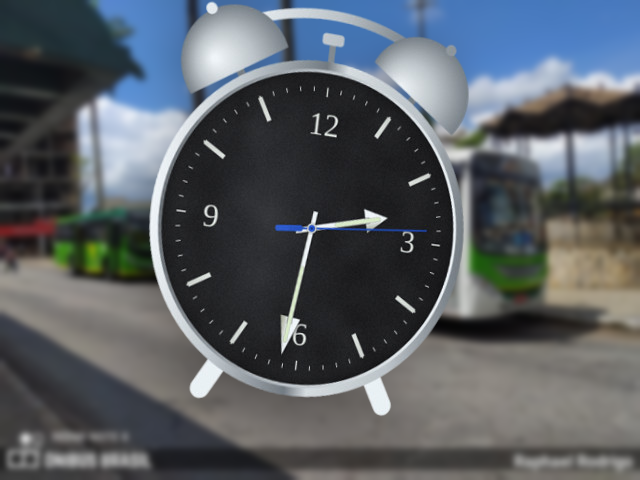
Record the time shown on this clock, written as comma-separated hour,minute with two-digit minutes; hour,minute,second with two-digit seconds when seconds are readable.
2,31,14
